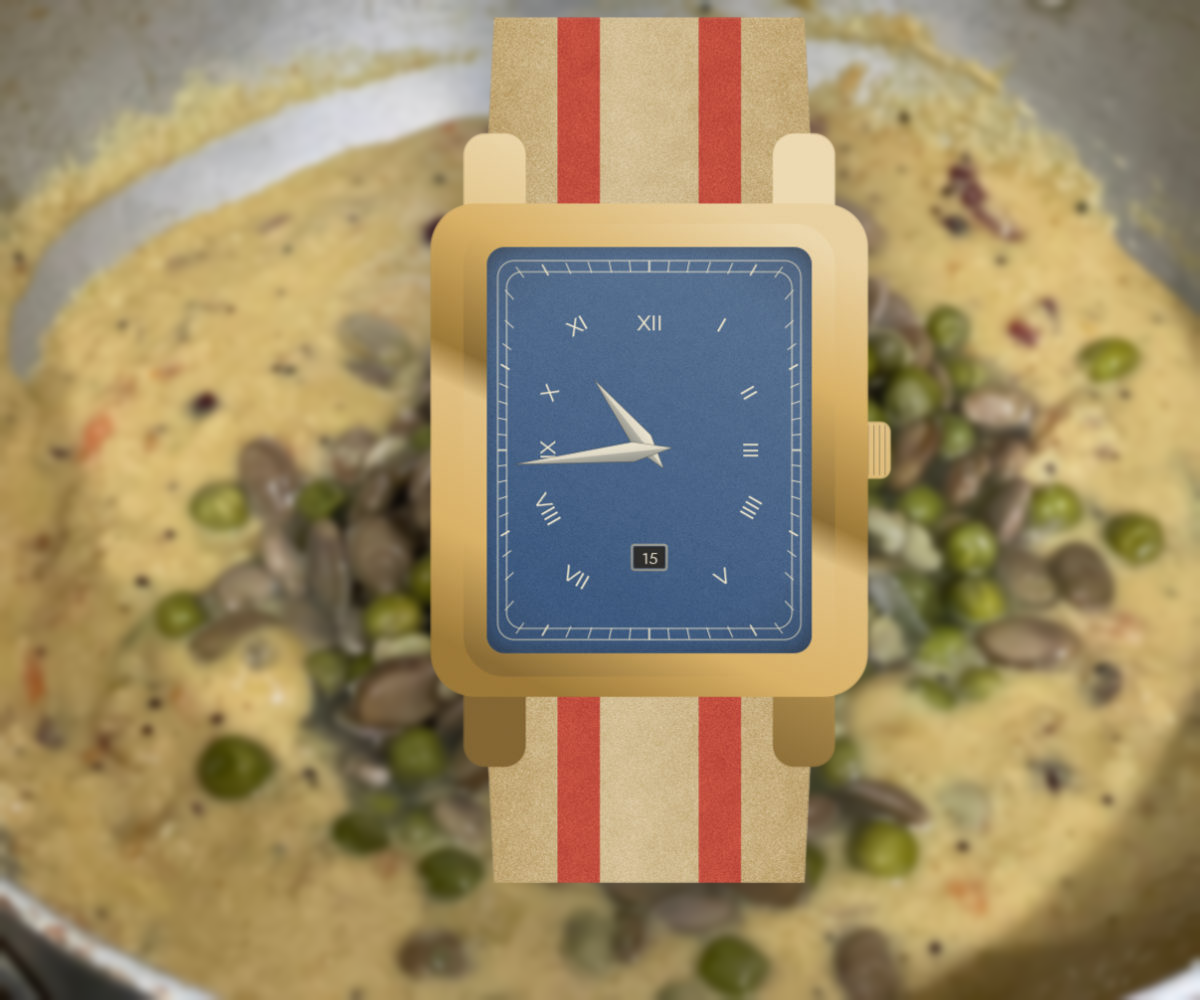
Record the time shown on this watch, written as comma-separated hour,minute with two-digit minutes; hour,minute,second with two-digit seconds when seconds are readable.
10,44
